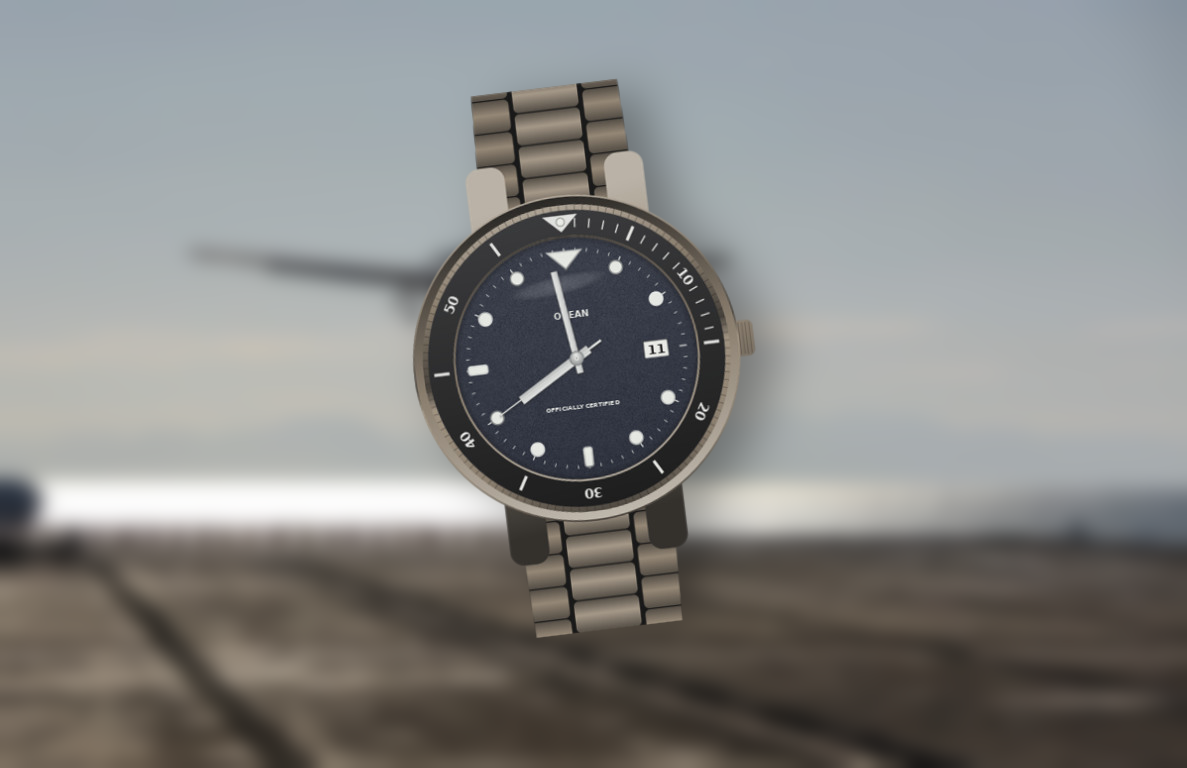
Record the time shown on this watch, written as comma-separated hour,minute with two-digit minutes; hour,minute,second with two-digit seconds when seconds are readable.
7,58,40
